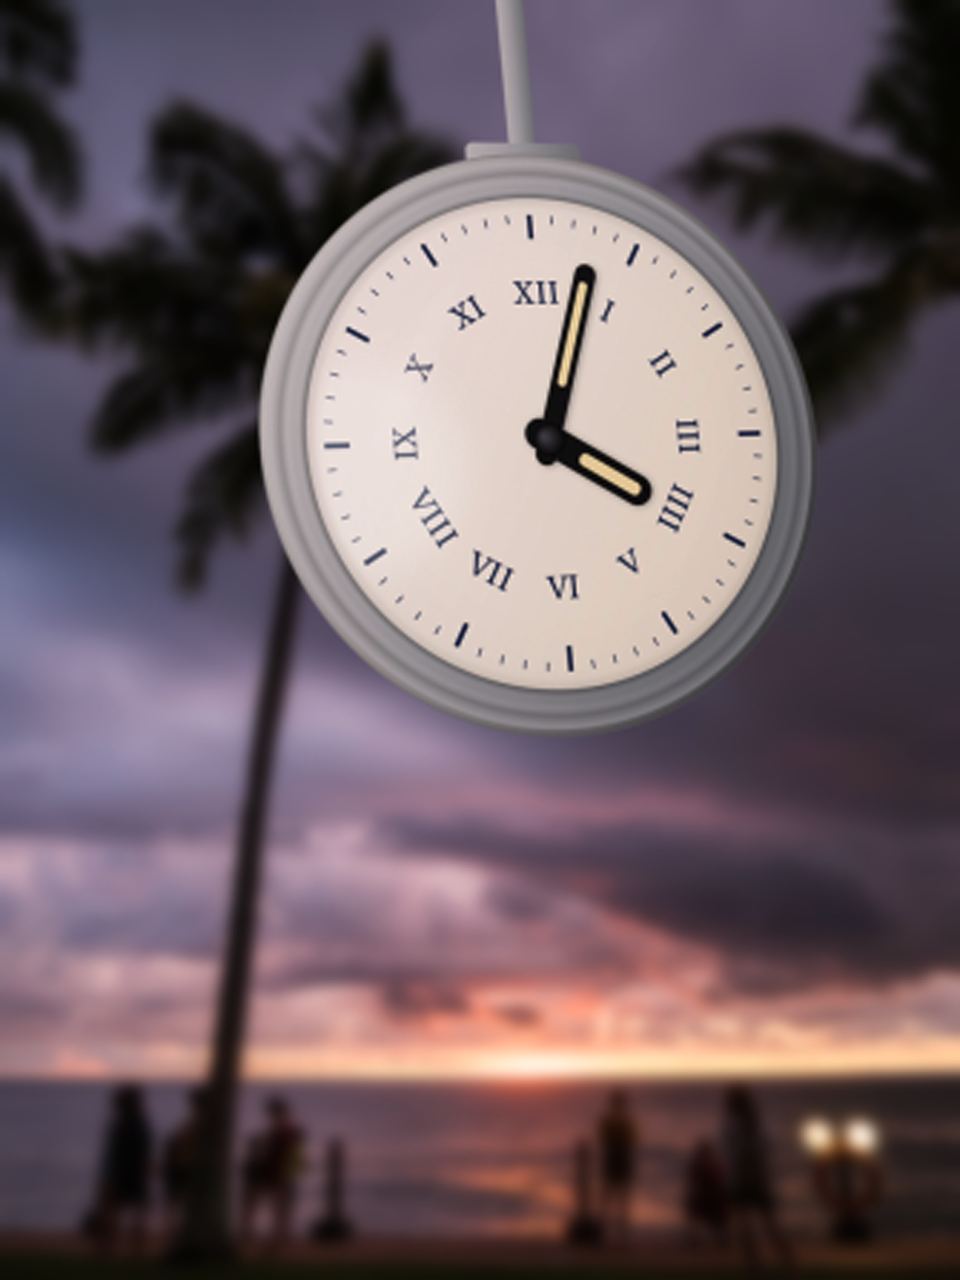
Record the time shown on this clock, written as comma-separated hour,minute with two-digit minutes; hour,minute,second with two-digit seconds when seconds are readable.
4,03
